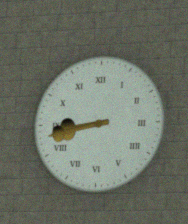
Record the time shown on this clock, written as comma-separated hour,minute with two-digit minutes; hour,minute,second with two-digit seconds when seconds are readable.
8,43
